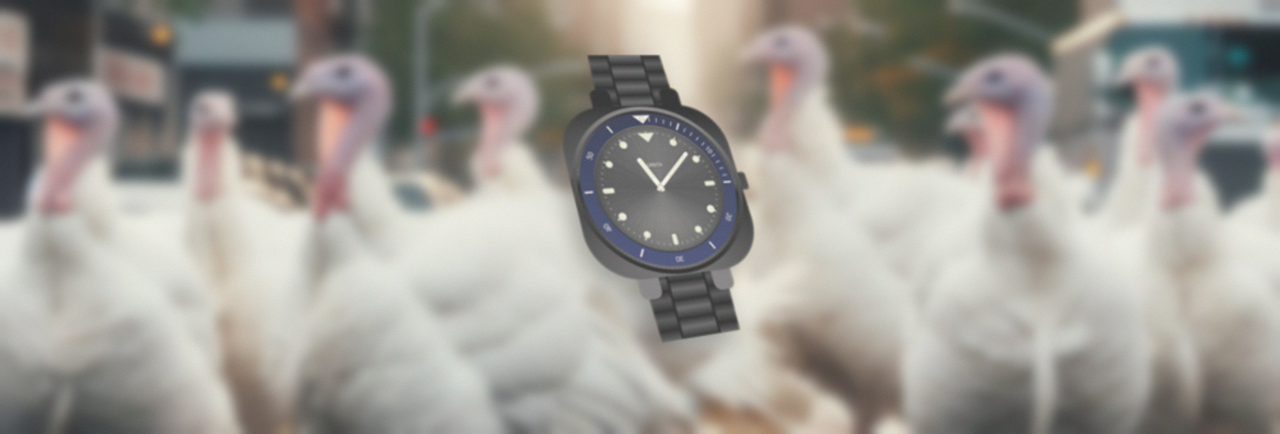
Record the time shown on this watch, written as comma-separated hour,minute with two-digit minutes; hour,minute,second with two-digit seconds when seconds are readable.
11,08
